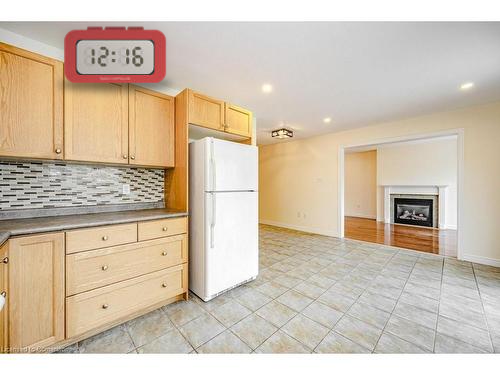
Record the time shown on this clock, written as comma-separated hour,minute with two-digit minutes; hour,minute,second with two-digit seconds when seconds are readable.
12,16
